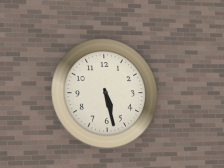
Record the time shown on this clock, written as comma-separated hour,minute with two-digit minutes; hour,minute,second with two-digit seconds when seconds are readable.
5,28
